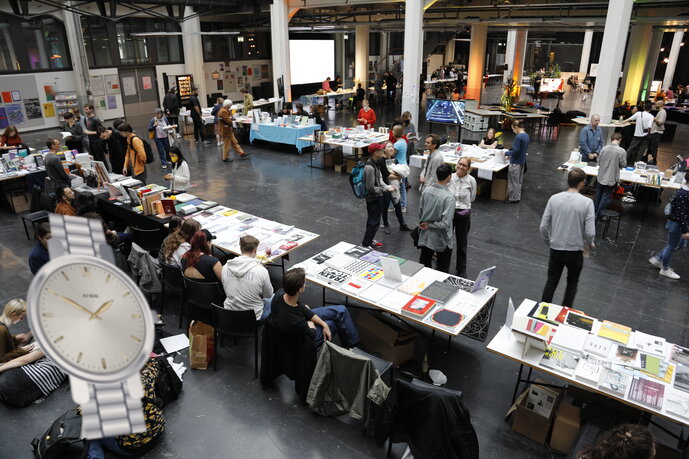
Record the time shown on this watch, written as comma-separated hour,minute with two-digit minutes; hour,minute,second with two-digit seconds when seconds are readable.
1,50
